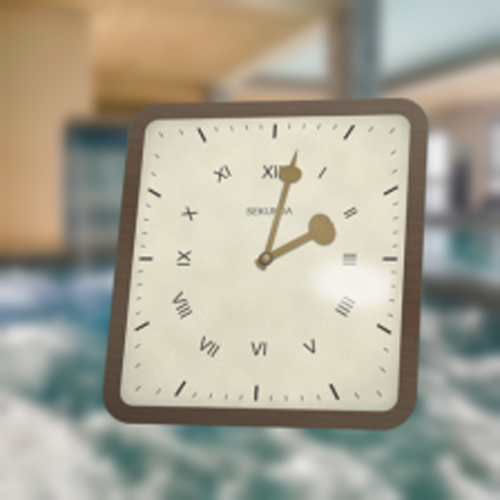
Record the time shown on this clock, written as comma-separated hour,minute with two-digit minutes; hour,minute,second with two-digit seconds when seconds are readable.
2,02
